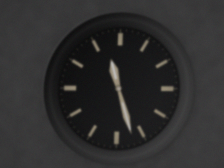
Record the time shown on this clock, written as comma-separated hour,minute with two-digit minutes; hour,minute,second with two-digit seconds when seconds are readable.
11,27
